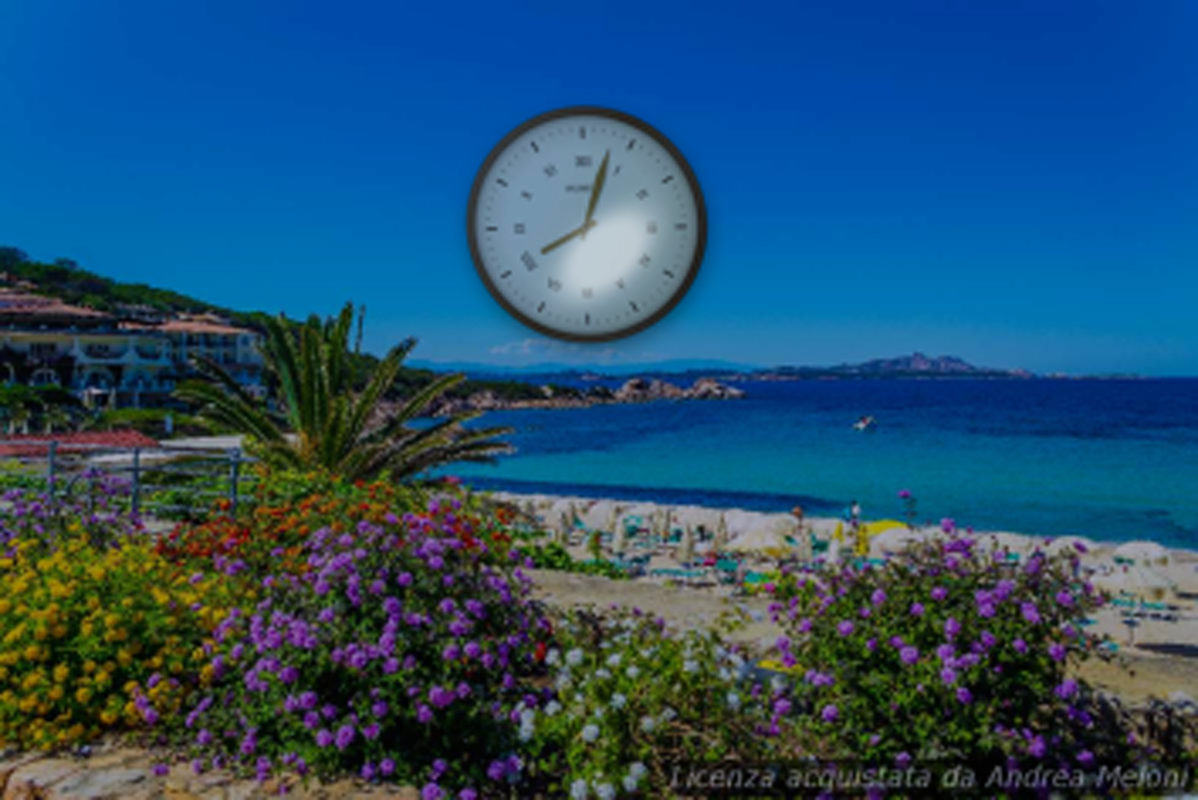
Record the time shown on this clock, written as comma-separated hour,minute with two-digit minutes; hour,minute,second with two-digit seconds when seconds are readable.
8,03
